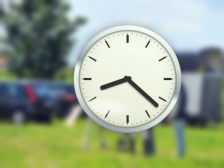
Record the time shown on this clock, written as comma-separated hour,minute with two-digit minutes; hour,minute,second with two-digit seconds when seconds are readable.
8,22
